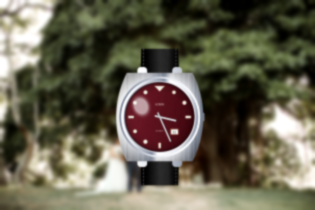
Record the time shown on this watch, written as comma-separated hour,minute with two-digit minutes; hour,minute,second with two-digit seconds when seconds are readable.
3,26
